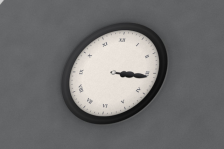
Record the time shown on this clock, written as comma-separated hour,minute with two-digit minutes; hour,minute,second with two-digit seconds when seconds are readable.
3,16
